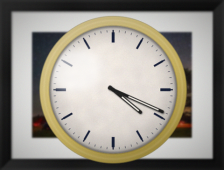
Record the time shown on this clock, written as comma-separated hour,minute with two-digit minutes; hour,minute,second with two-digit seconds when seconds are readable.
4,19
